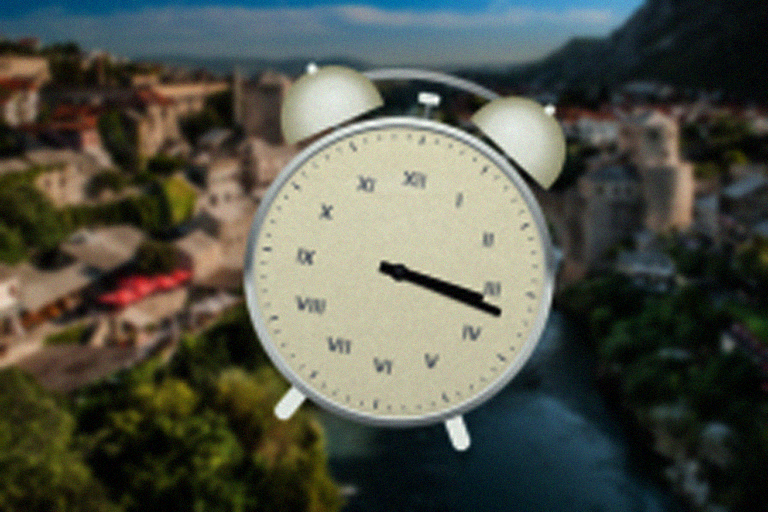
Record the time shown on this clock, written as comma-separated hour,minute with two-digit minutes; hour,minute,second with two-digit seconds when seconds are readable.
3,17
